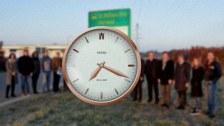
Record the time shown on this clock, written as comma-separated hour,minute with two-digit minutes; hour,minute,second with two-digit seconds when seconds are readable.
7,19
